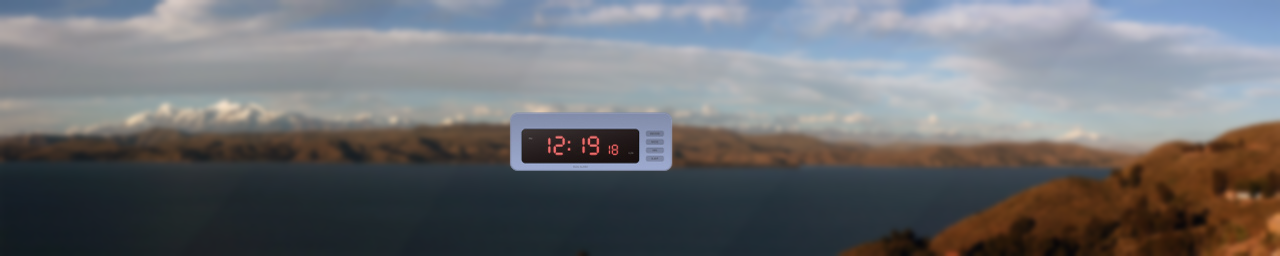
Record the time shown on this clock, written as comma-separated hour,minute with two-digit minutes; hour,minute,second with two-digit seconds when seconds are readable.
12,19,18
